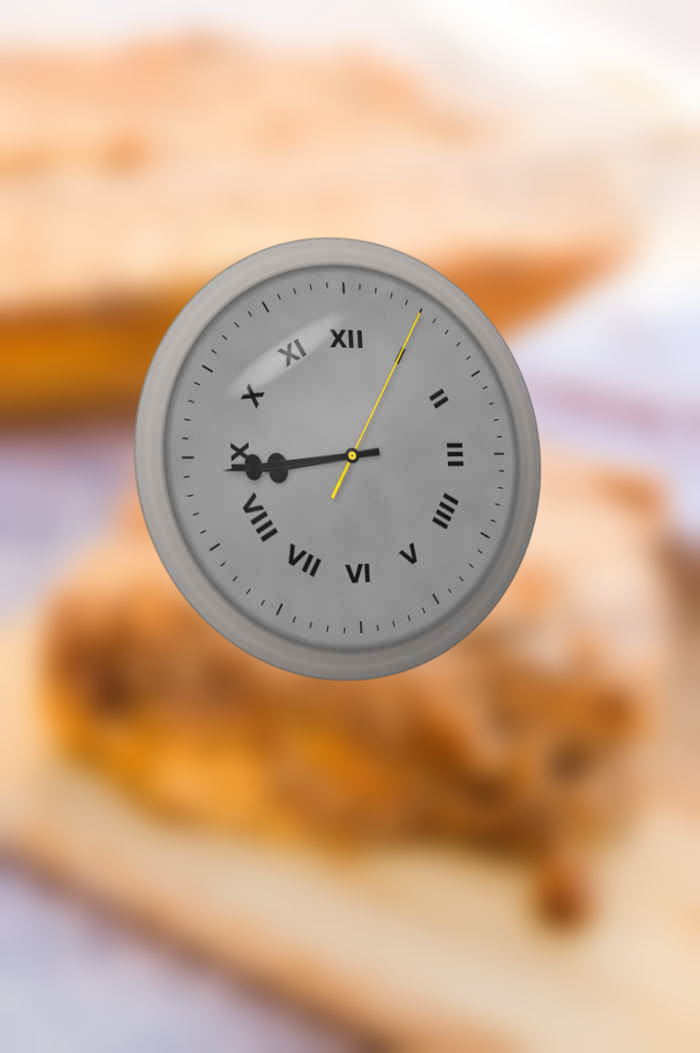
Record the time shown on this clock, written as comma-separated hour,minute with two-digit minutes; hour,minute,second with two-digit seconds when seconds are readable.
8,44,05
